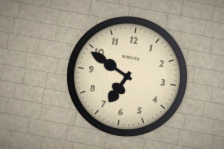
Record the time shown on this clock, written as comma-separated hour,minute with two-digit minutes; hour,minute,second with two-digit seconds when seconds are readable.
6,49
